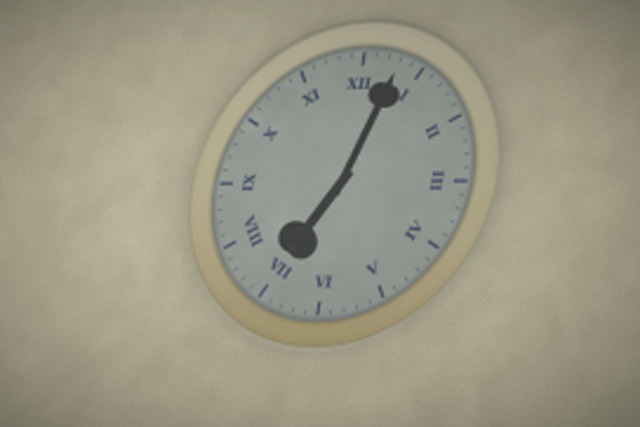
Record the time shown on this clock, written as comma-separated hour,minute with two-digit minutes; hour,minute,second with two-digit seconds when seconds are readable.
7,03
